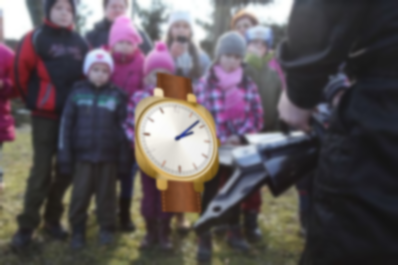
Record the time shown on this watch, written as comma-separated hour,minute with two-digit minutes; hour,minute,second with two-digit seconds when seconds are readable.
2,08
